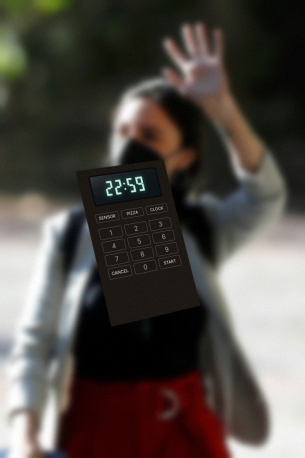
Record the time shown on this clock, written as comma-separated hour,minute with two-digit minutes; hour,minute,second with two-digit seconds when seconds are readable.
22,59
